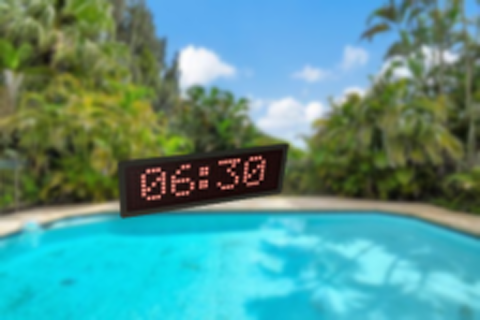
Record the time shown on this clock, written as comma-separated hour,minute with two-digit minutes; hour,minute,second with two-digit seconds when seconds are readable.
6,30
